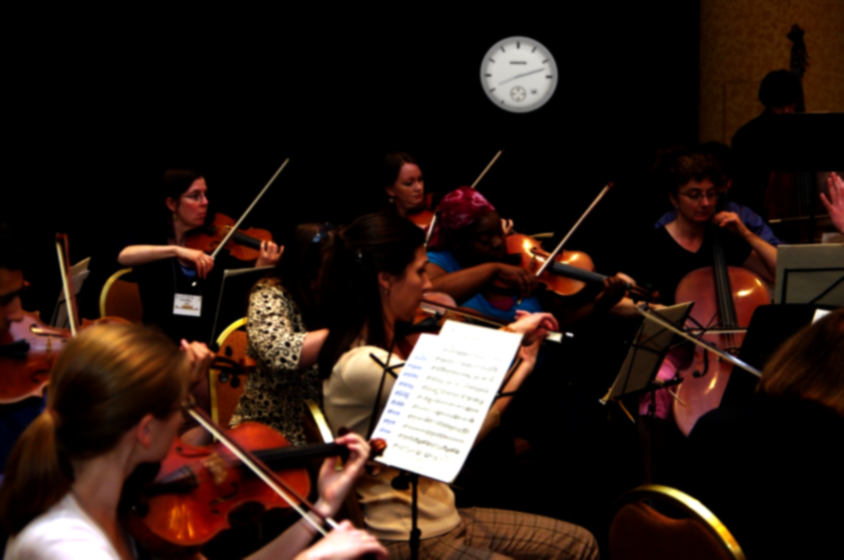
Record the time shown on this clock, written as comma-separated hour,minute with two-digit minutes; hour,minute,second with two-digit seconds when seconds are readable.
8,12
